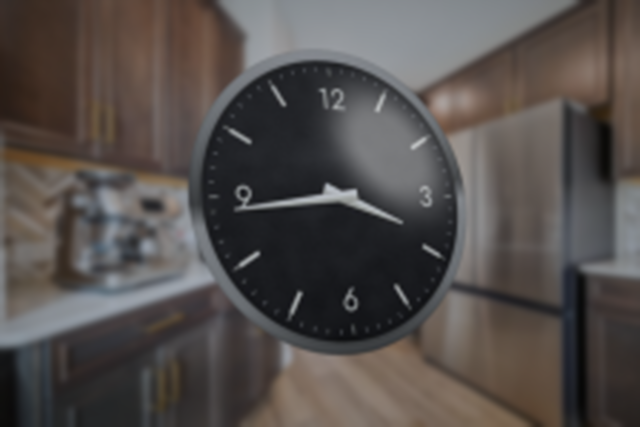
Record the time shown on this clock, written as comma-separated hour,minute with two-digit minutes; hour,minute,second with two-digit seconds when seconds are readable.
3,44
